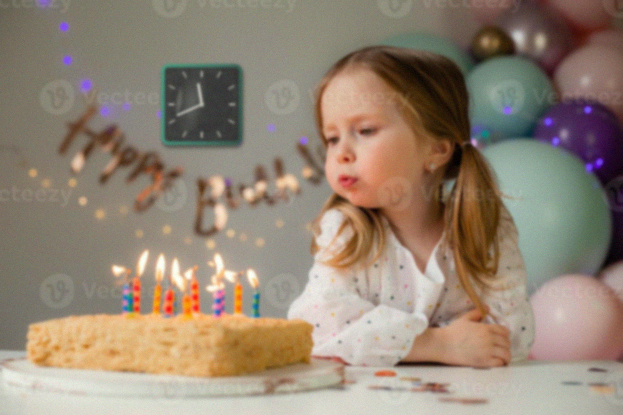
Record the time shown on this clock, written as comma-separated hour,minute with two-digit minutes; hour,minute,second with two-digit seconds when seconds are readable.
11,41
